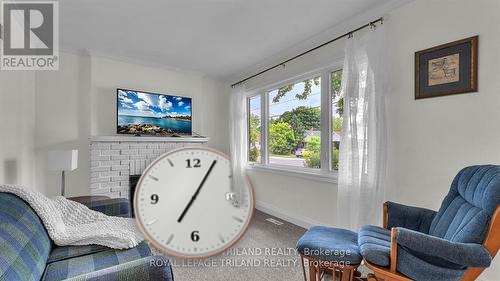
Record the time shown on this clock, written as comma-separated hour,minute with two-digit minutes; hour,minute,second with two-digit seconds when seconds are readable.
7,05
